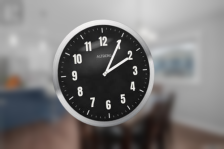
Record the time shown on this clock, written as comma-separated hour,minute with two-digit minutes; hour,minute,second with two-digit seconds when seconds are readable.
2,05
